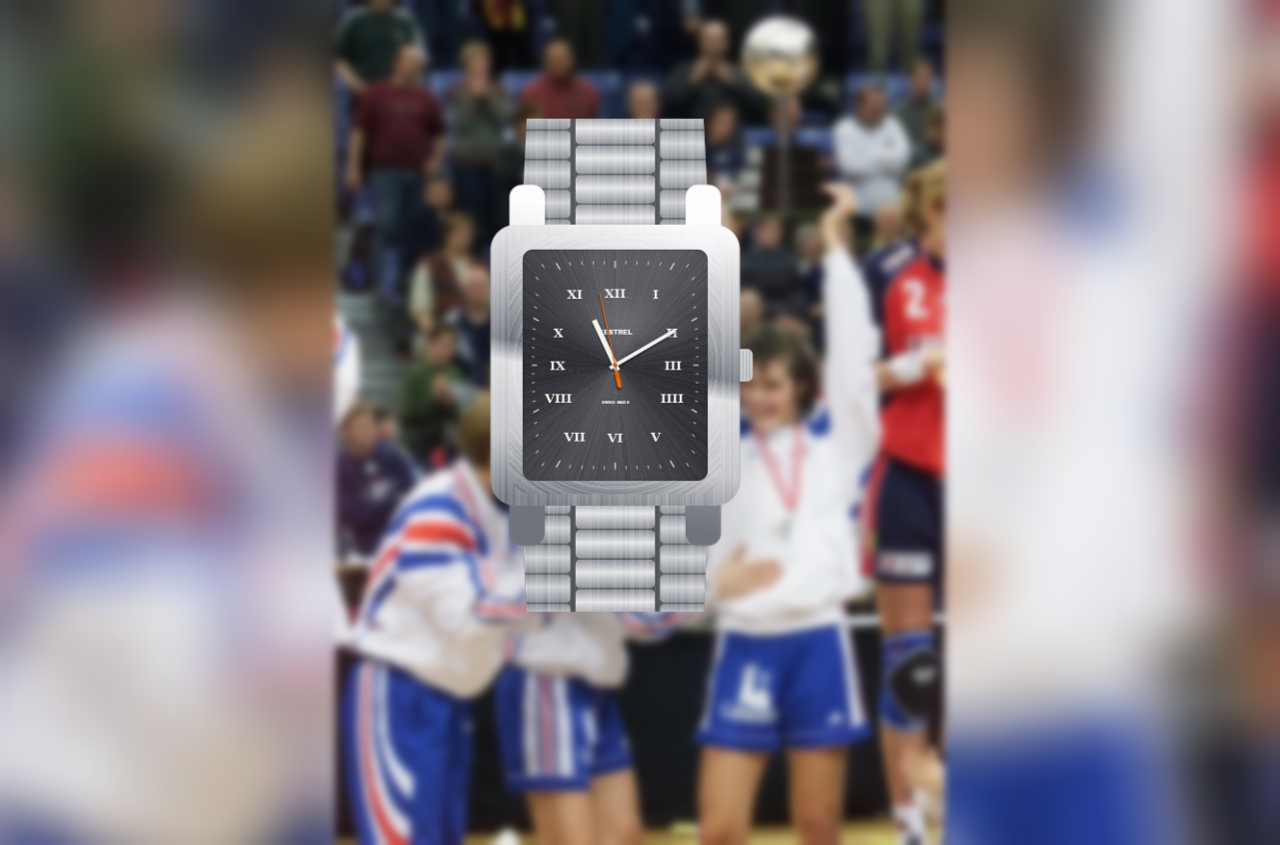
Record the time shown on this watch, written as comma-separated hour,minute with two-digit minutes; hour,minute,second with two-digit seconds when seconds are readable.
11,09,58
